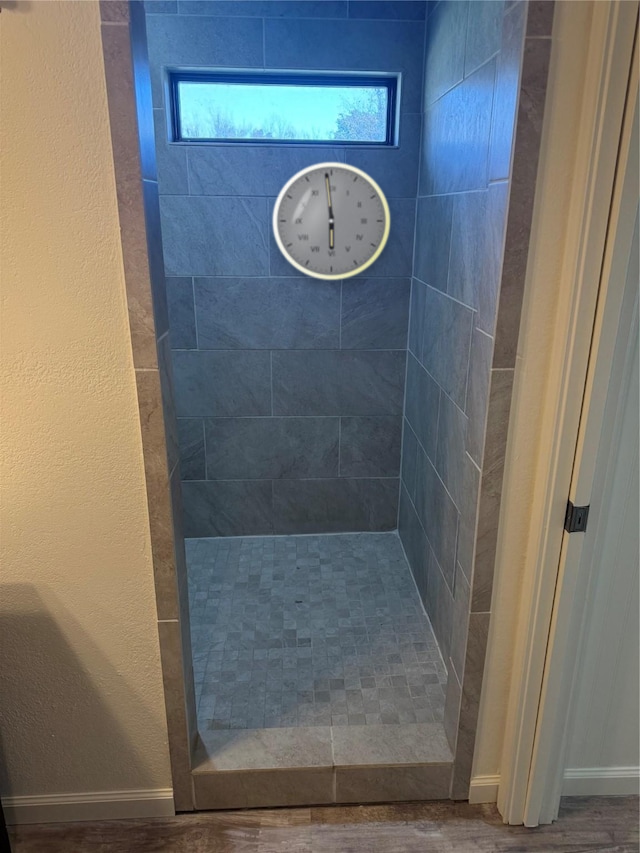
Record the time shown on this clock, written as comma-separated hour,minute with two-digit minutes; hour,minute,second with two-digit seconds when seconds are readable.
5,59
